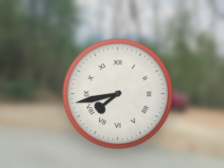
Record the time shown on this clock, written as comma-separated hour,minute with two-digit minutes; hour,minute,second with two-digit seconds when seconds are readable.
7,43
